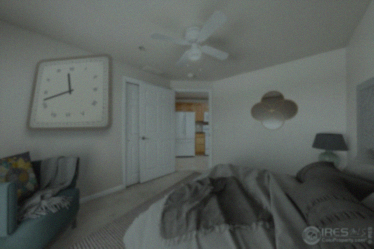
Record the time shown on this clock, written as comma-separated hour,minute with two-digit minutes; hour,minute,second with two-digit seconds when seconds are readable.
11,42
